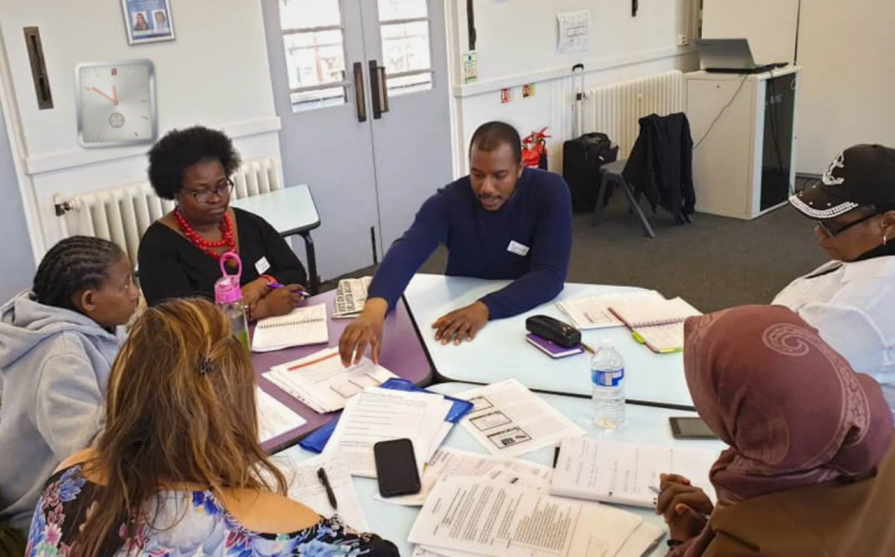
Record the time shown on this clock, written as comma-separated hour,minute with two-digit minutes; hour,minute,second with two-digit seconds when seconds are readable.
11,51
